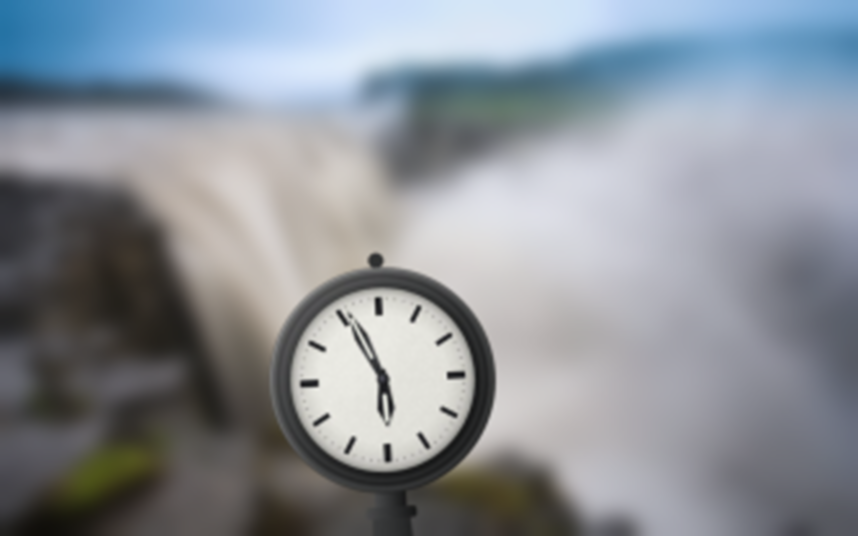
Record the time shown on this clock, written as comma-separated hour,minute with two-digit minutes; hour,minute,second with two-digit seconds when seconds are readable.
5,56
